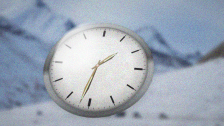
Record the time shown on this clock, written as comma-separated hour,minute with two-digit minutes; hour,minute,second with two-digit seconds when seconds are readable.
1,32
